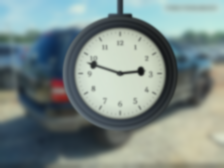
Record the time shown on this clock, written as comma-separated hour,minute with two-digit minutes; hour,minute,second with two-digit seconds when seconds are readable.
2,48
